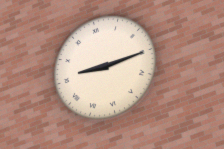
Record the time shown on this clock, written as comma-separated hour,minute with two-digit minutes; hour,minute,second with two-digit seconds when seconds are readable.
9,15
